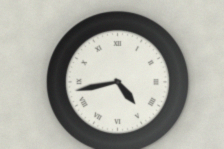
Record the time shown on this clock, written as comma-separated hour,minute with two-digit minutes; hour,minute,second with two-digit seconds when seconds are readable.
4,43
